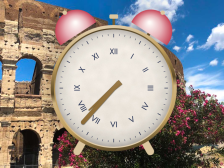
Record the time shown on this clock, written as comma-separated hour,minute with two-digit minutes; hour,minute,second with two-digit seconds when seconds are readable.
7,37
